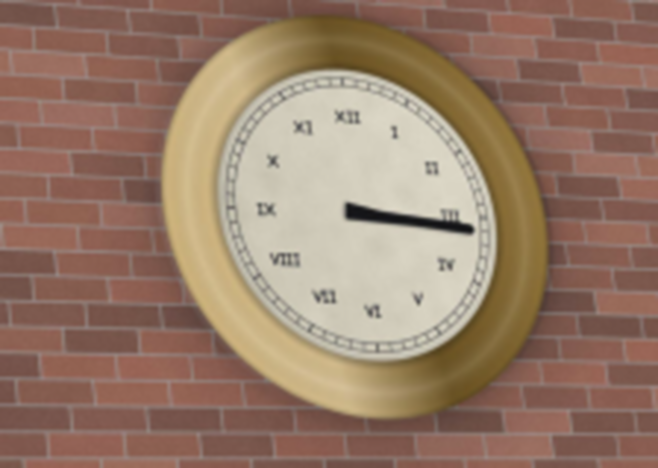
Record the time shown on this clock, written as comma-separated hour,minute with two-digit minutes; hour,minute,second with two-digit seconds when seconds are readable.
3,16
